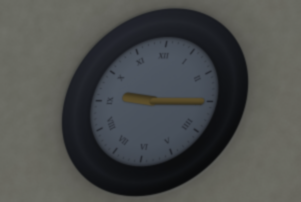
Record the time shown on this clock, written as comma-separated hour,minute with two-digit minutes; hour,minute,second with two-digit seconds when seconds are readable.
9,15
